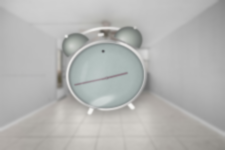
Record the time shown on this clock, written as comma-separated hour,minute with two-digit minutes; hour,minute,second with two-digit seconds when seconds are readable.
2,44
